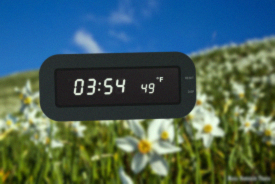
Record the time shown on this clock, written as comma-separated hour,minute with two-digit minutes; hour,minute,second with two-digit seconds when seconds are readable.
3,54
